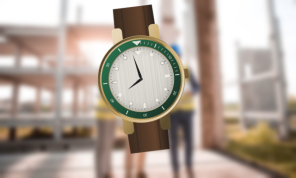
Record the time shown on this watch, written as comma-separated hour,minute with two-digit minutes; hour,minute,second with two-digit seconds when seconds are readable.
7,58
